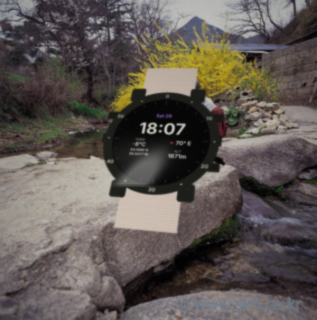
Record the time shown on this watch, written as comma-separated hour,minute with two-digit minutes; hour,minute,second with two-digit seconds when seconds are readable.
18,07
